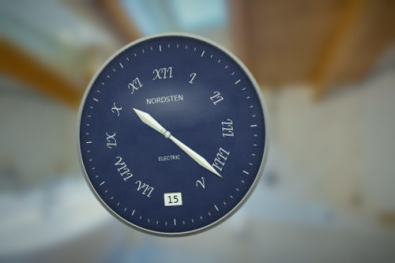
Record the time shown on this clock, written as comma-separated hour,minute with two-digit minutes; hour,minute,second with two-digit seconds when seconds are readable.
10,22
